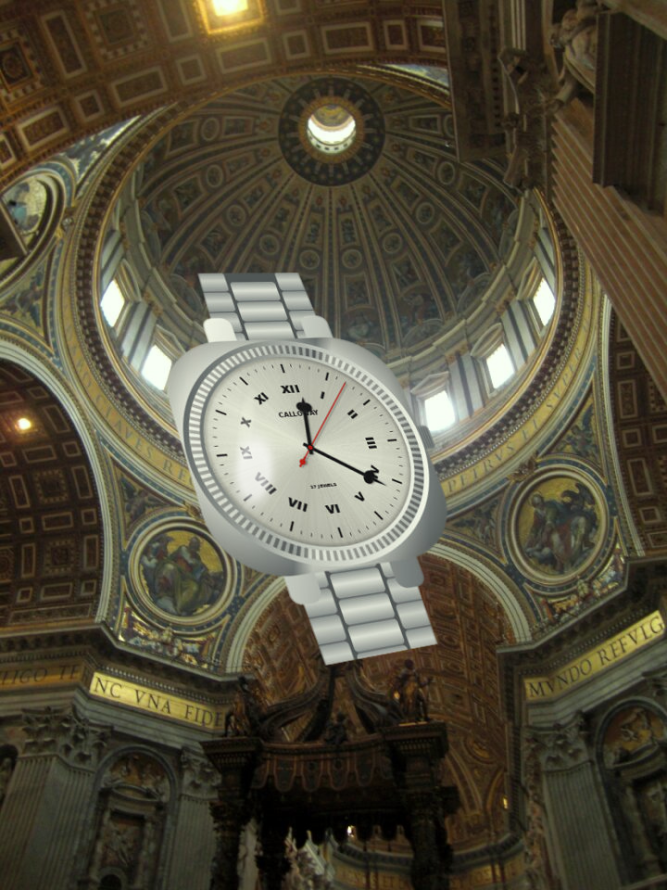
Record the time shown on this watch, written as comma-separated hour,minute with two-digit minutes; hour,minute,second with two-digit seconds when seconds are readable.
12,21,07
